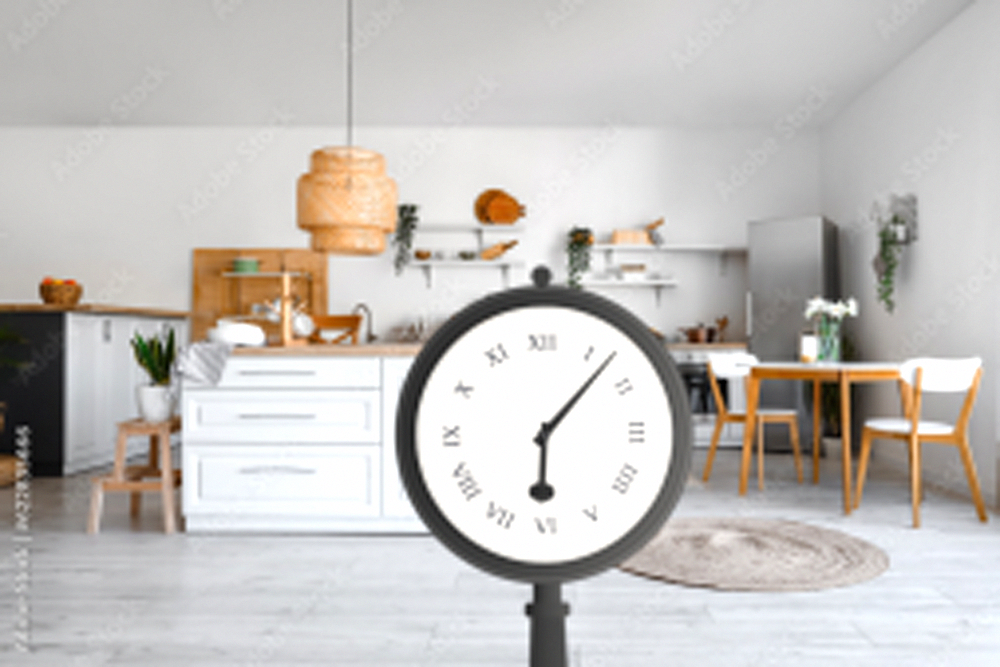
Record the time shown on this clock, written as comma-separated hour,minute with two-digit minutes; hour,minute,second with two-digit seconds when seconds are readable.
6,07
